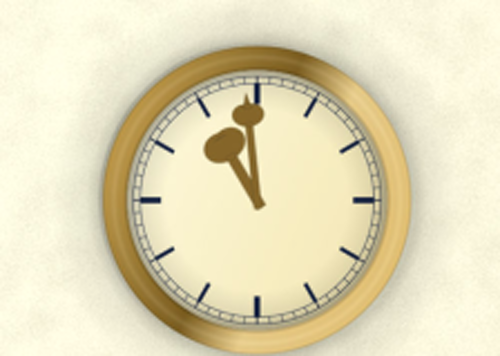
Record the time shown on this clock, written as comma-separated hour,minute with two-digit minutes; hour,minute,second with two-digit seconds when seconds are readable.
10,59
